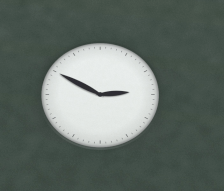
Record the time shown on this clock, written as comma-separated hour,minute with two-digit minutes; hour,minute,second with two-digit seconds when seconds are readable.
2,50
